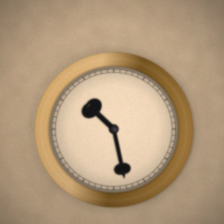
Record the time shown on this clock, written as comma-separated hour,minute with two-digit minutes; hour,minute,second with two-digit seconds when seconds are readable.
10,28
